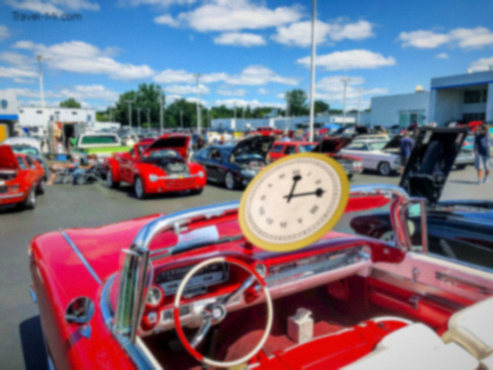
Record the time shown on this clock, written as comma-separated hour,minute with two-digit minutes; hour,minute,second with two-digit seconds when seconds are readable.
12,14
